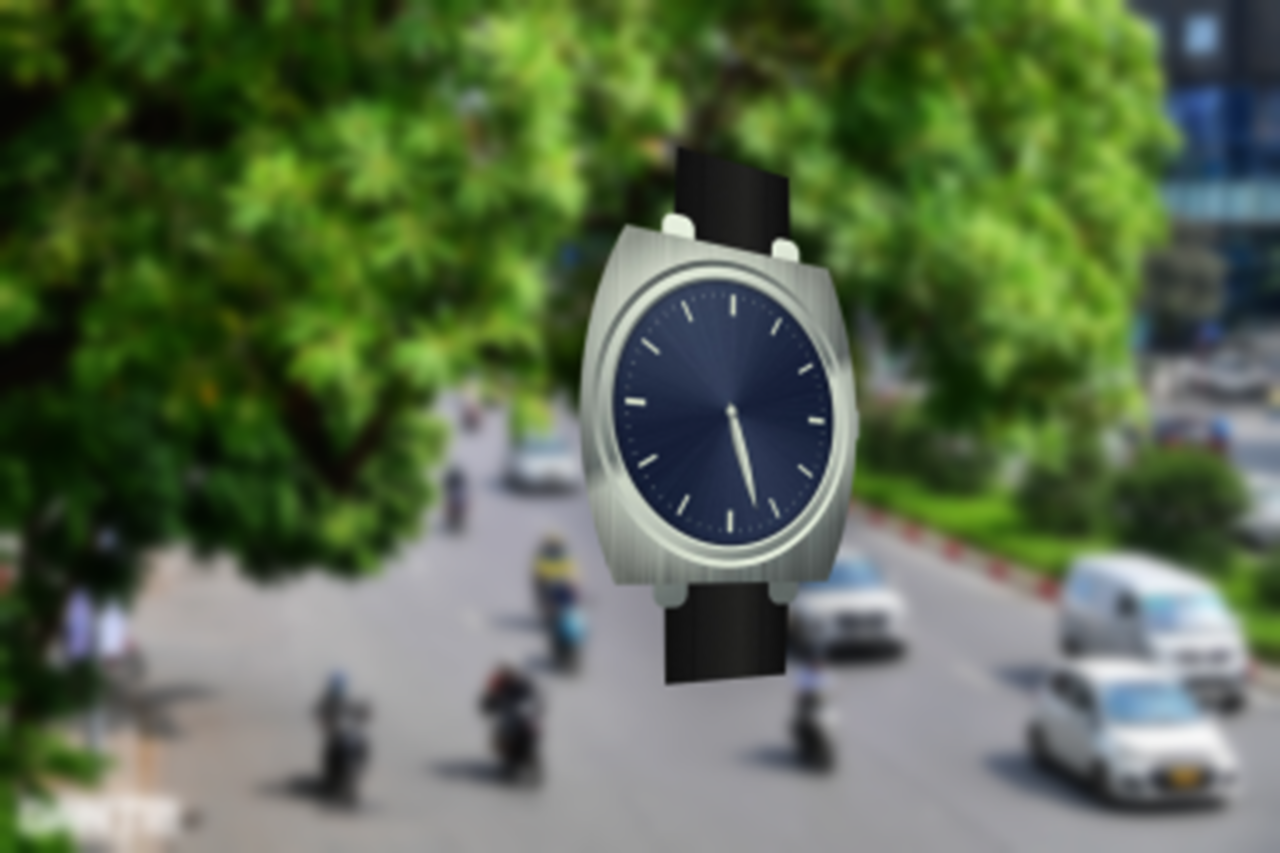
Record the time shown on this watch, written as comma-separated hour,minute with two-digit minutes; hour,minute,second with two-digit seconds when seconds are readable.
5,27
